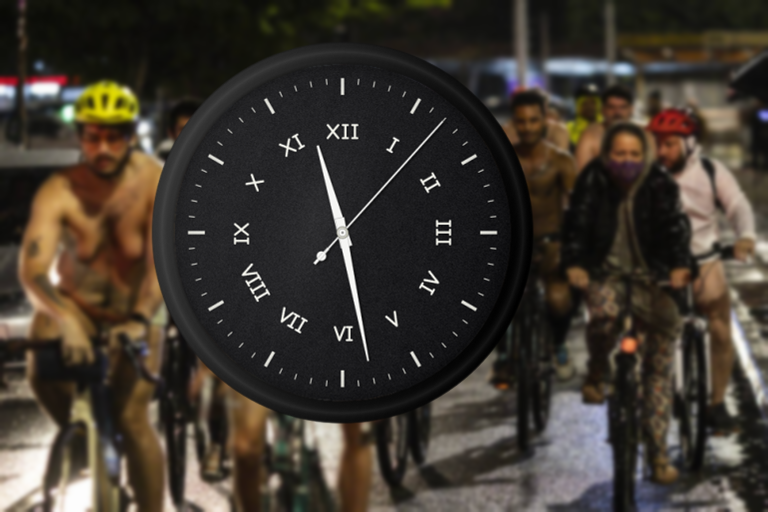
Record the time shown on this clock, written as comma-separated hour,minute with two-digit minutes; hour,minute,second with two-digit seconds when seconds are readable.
11,28,07
